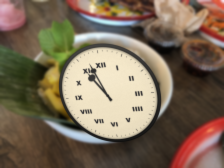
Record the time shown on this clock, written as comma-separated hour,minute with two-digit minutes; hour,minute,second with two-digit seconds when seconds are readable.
10,57
